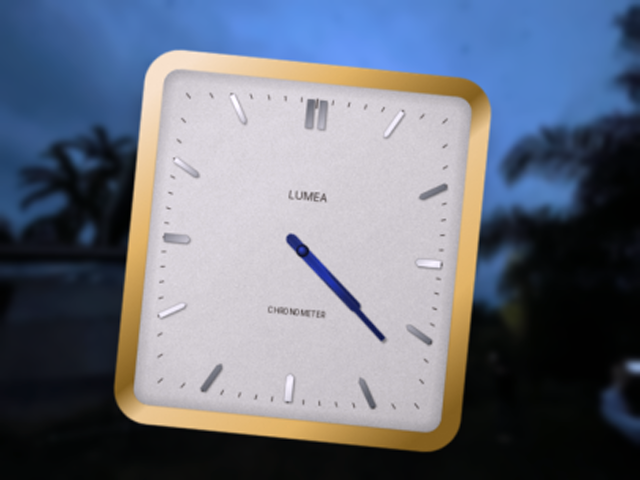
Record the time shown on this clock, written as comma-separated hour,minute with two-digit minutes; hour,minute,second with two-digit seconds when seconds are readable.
4,22
